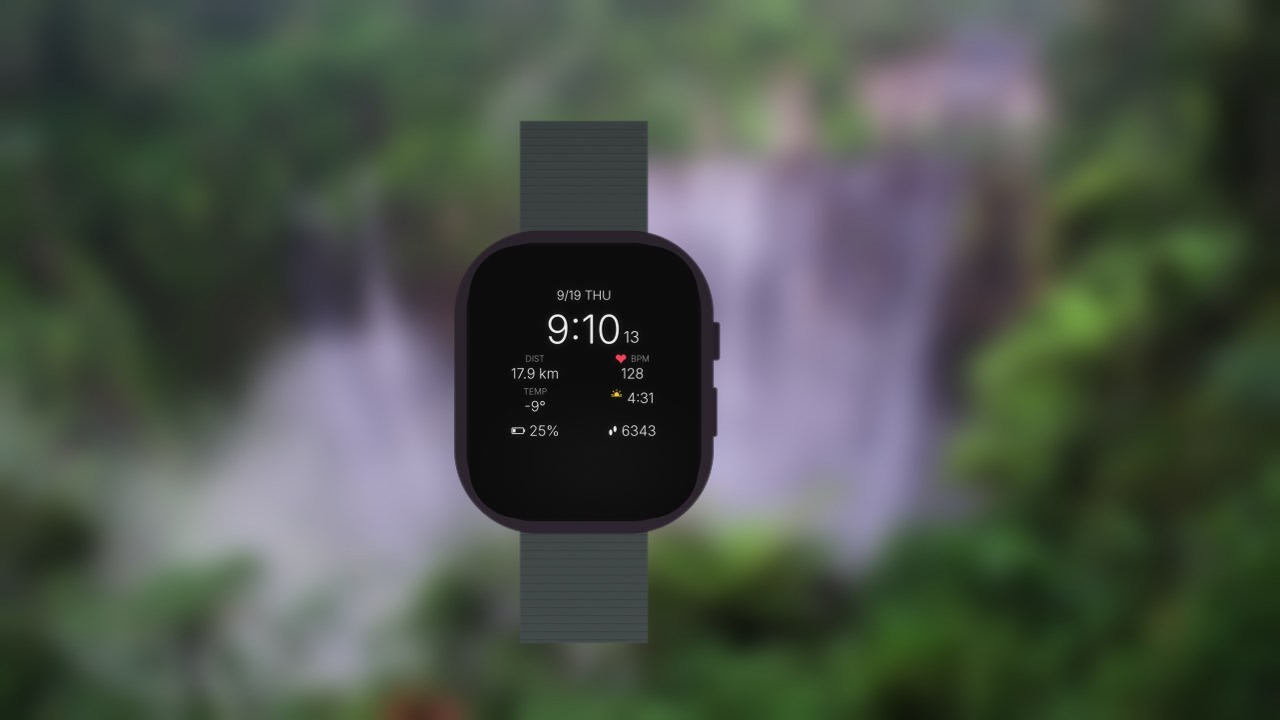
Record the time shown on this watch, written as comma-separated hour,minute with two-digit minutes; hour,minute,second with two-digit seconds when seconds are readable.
9,10,13
